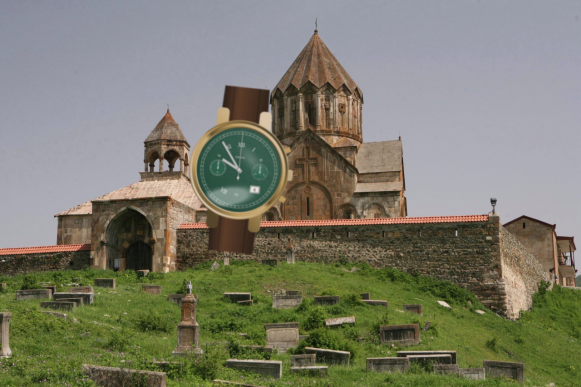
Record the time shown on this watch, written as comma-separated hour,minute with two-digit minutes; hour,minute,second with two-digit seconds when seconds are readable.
9,54
